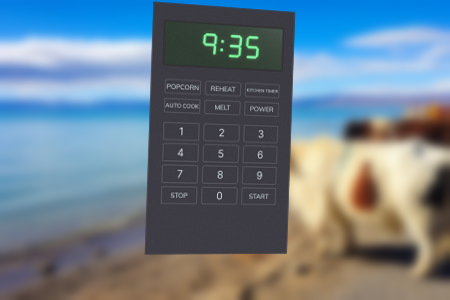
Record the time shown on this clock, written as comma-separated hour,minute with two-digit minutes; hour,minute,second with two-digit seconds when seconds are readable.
9,35
